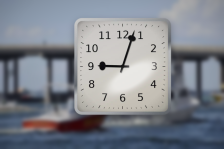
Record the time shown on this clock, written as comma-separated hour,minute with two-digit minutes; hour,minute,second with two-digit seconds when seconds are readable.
9,03
